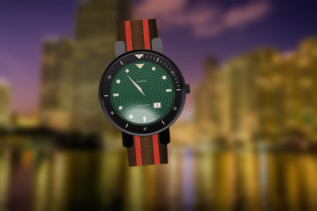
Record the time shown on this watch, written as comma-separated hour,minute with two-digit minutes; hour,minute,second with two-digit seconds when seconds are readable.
10,54
